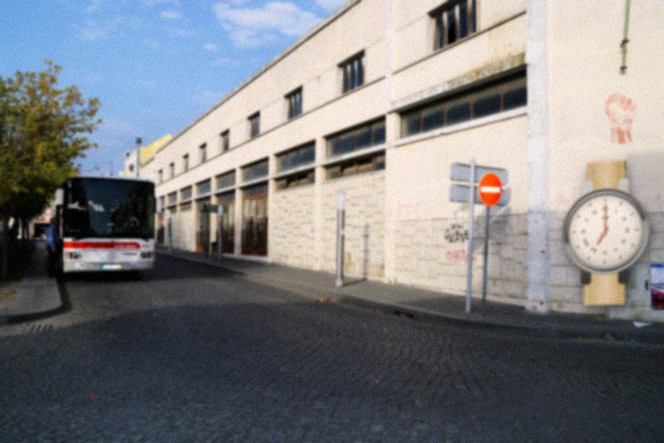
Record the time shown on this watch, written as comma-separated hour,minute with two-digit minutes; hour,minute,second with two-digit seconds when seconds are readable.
7,00
